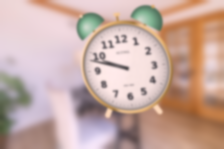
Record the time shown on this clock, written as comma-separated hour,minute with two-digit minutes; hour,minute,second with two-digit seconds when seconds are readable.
9,48
